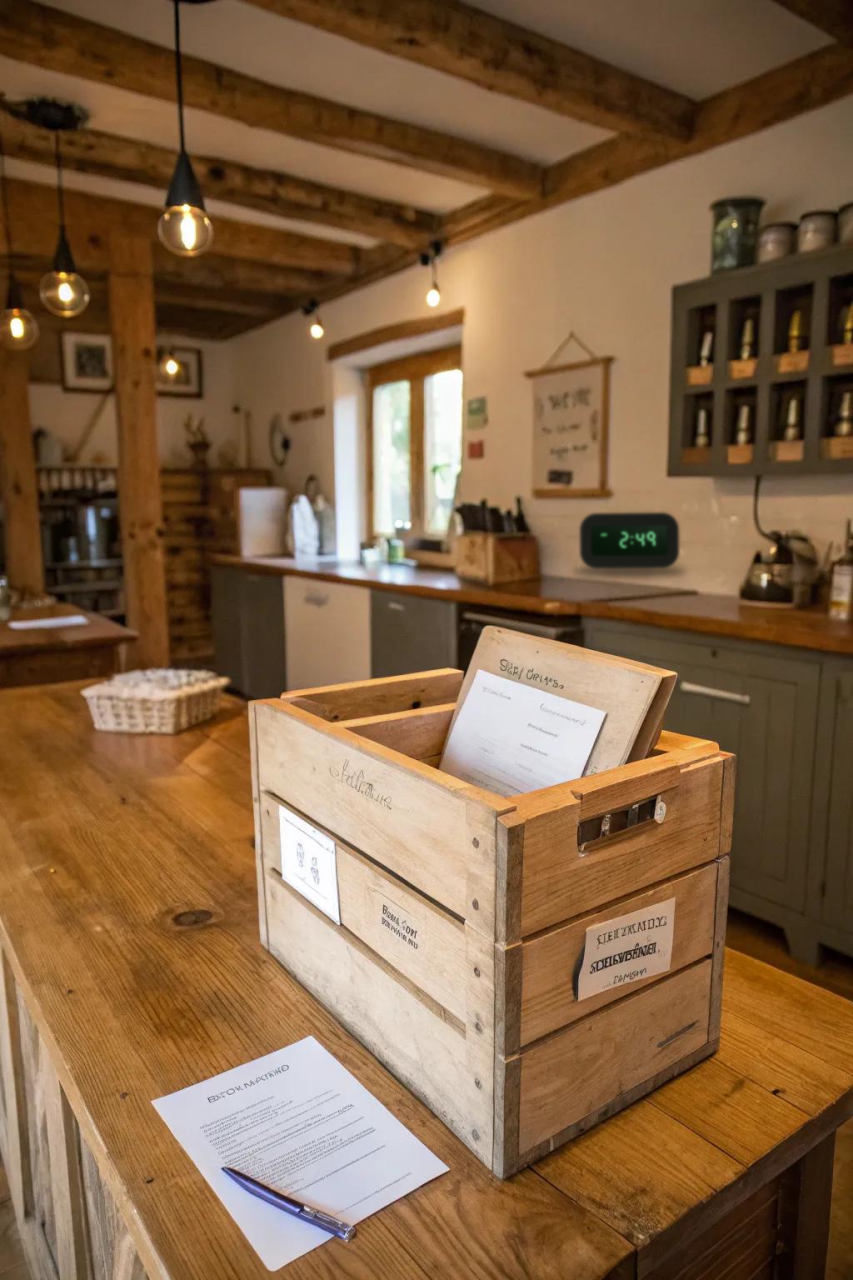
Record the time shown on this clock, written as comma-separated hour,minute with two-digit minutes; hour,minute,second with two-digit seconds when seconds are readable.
2,49
